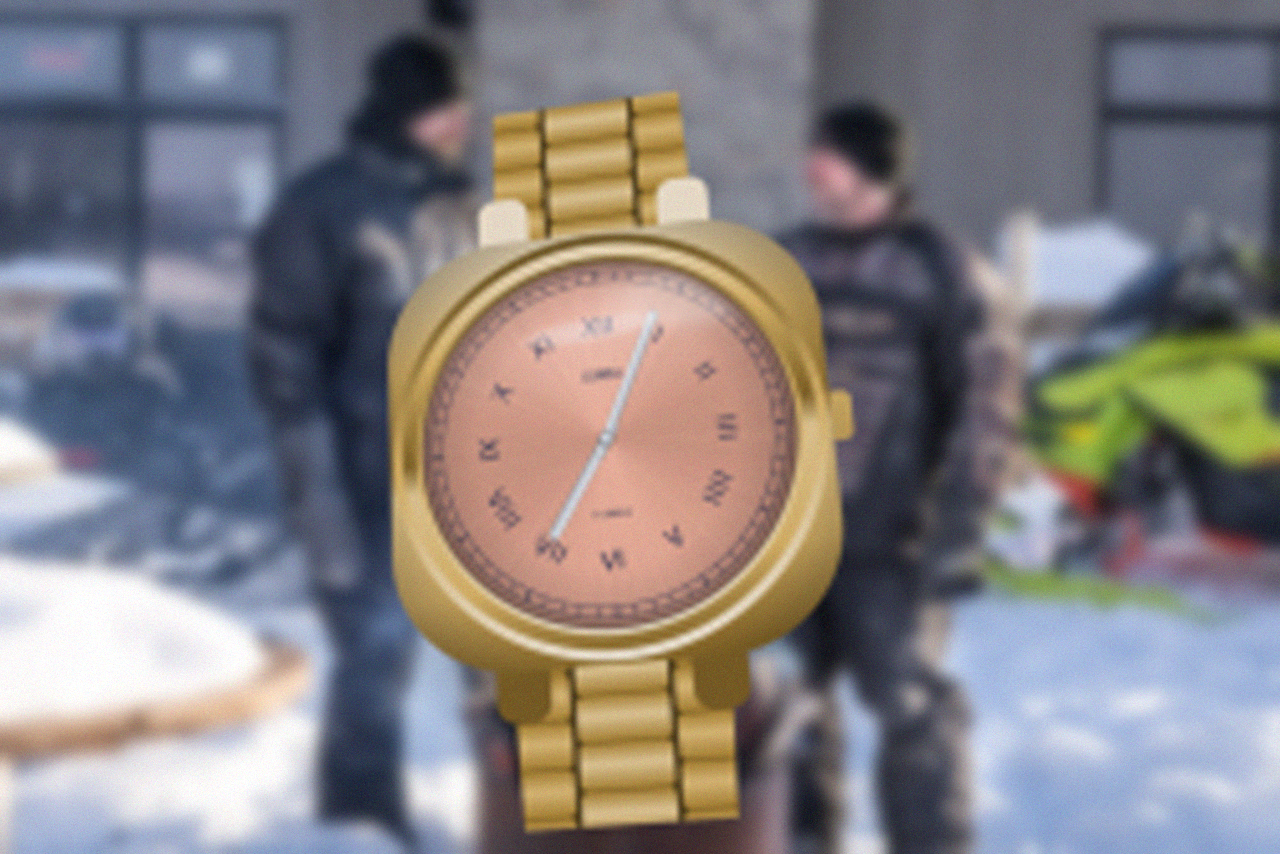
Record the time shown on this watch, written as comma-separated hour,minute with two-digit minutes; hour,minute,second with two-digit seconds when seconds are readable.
7,04
